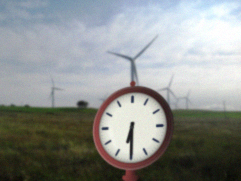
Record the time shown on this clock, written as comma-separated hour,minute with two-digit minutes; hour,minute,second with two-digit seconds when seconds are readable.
6,30
